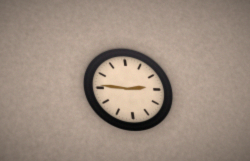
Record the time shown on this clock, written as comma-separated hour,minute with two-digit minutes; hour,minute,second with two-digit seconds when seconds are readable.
2,46
